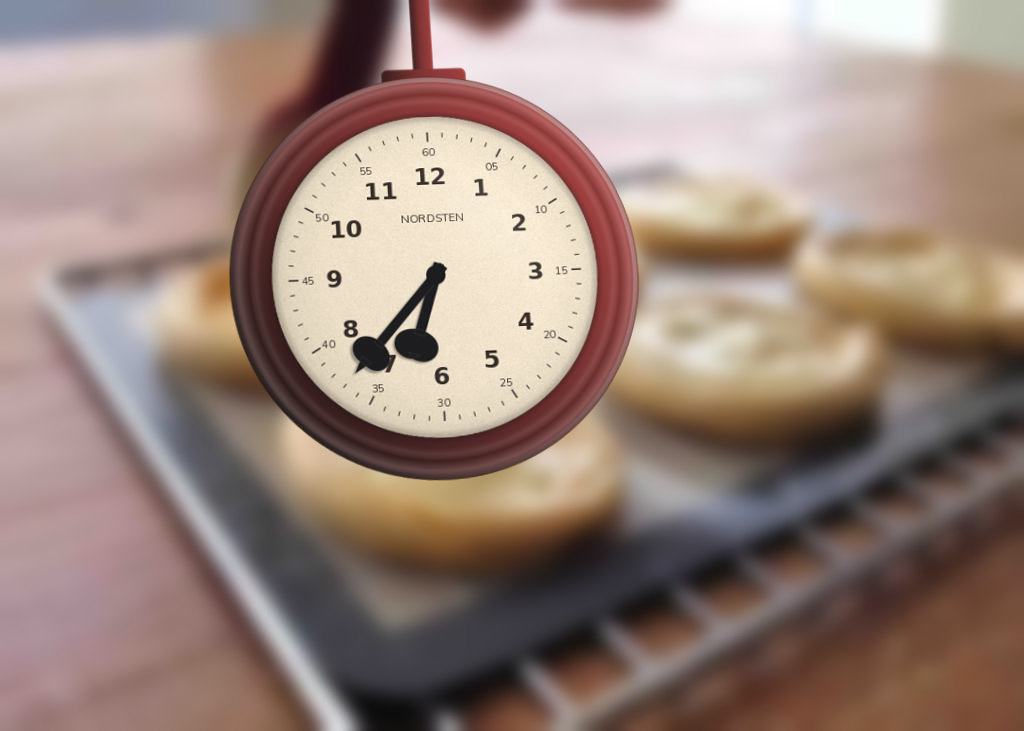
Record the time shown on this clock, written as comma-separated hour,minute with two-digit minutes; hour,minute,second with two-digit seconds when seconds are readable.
6,37
